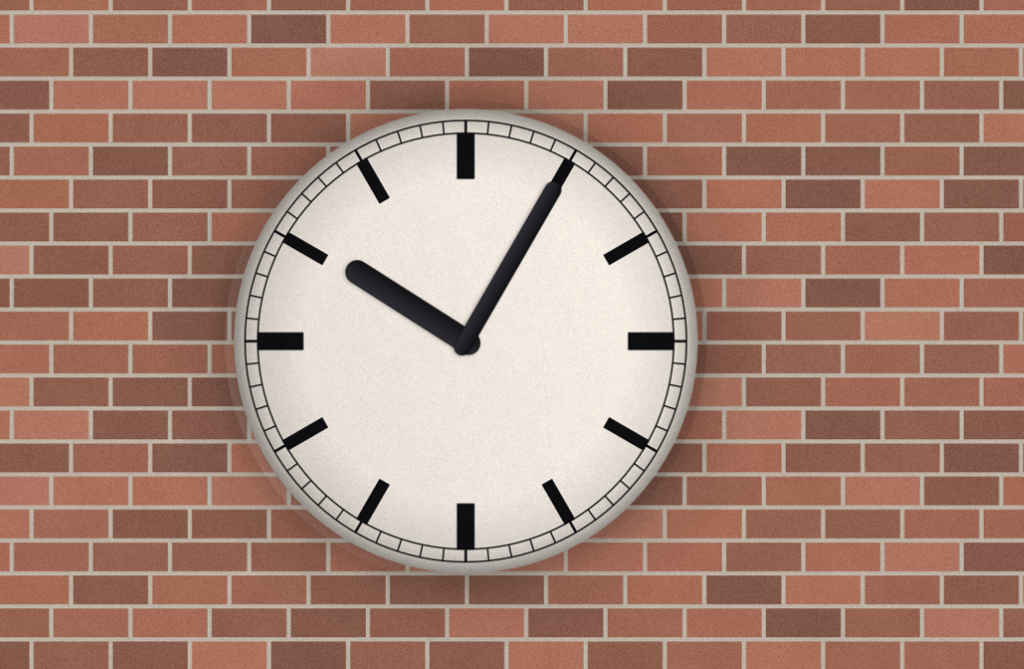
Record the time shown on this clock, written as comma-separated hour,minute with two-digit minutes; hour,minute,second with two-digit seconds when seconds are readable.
10,05
